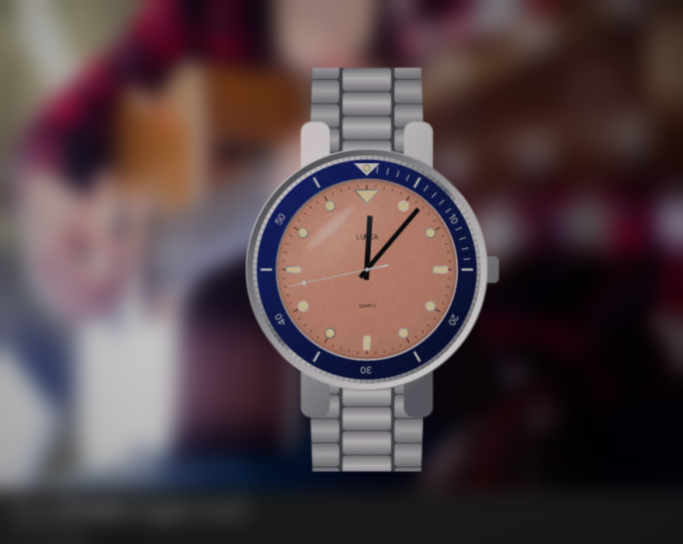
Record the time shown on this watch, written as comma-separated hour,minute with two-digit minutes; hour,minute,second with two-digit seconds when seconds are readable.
12,06,43
